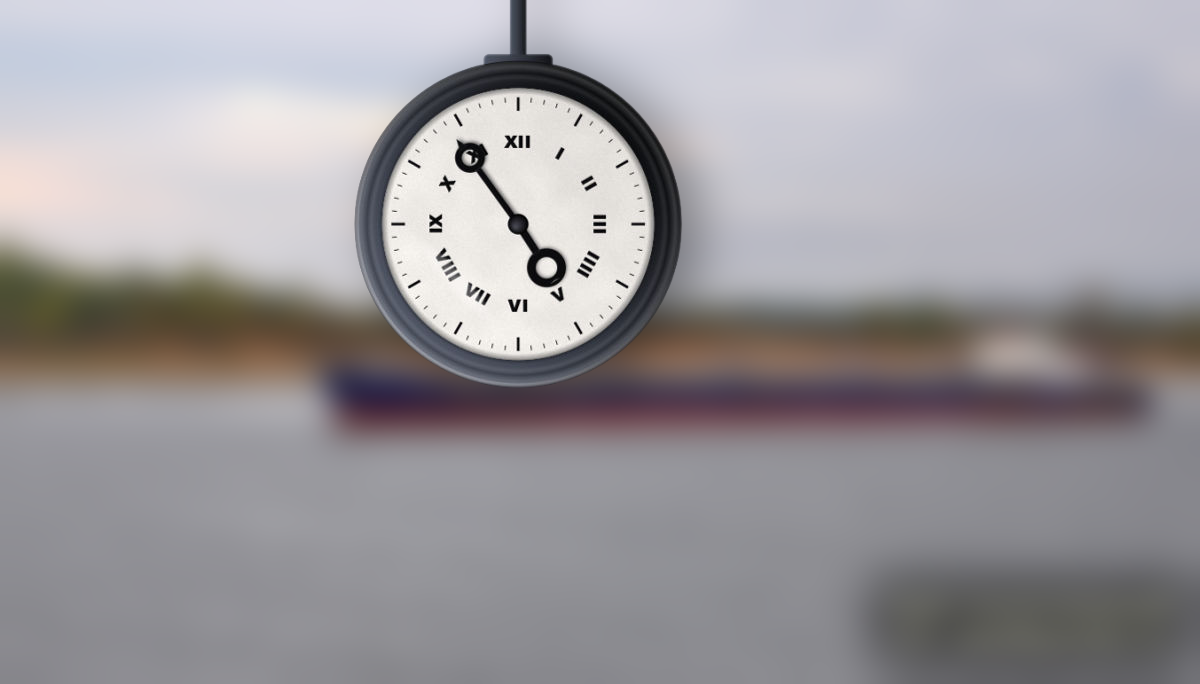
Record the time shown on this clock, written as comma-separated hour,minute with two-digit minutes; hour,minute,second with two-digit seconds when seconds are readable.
4,54
